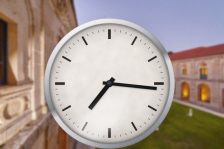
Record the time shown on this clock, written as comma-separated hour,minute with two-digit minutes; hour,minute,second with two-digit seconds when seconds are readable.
7,16
